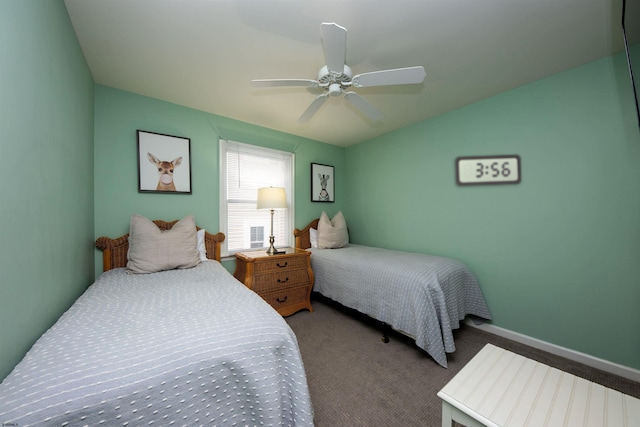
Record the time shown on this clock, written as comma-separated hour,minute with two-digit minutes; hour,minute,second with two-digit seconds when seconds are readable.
3,56
